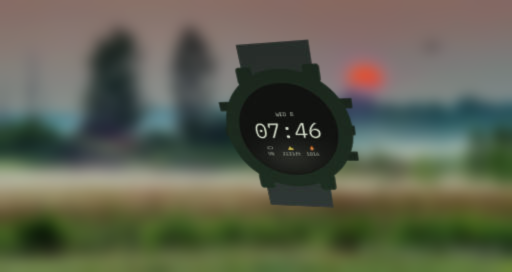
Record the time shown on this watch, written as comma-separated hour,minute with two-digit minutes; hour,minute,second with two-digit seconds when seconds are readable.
7,46
